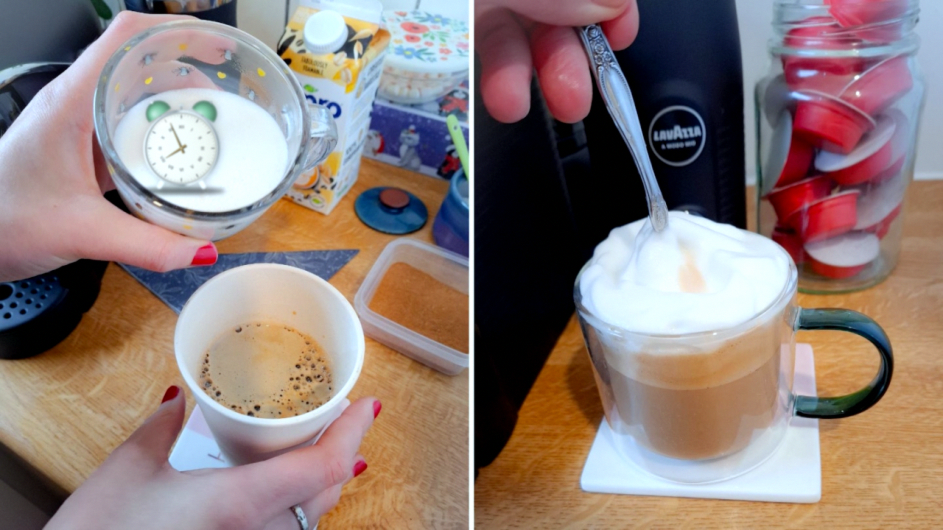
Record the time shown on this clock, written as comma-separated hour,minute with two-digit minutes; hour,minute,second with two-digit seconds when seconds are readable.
7,56
